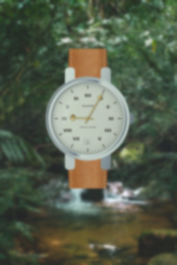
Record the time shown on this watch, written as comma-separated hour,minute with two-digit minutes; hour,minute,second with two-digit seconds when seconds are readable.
9,05
